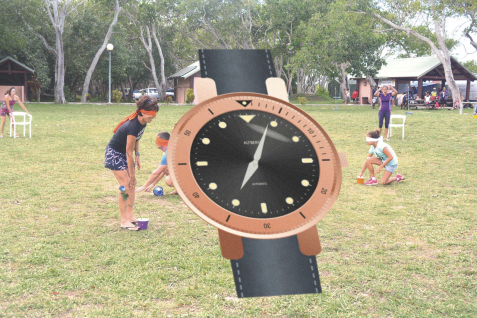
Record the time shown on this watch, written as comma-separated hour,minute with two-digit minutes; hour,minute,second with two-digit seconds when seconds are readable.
7,04
